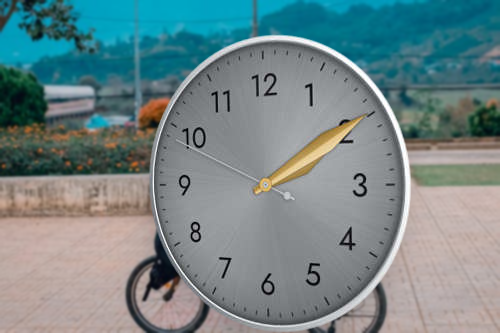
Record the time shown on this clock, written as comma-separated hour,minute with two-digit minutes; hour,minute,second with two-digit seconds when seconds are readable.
2,09,49
